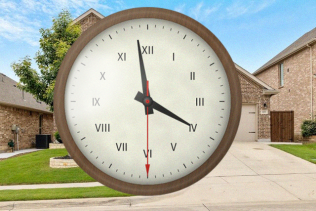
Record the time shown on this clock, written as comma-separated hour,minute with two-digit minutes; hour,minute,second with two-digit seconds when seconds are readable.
3,58,30
